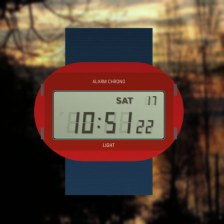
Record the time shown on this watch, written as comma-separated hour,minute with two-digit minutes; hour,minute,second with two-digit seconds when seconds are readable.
10,51,22
